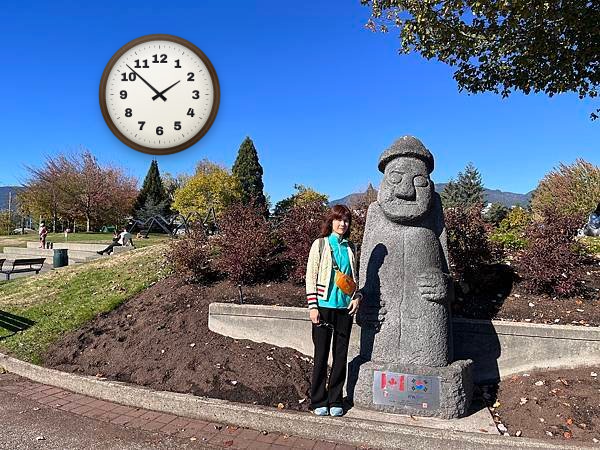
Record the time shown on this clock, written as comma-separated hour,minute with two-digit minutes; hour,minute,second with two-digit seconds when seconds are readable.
1,52
